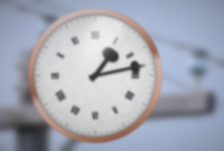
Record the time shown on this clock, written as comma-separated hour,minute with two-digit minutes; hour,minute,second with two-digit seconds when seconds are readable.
1,13
